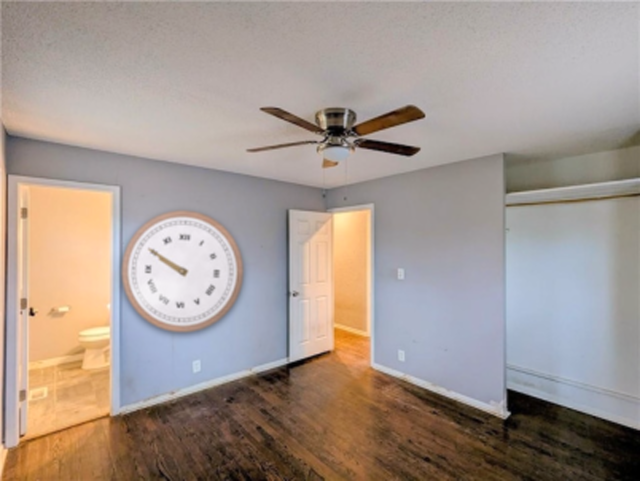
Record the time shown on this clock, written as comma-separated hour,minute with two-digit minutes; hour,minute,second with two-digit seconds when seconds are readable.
9,50
